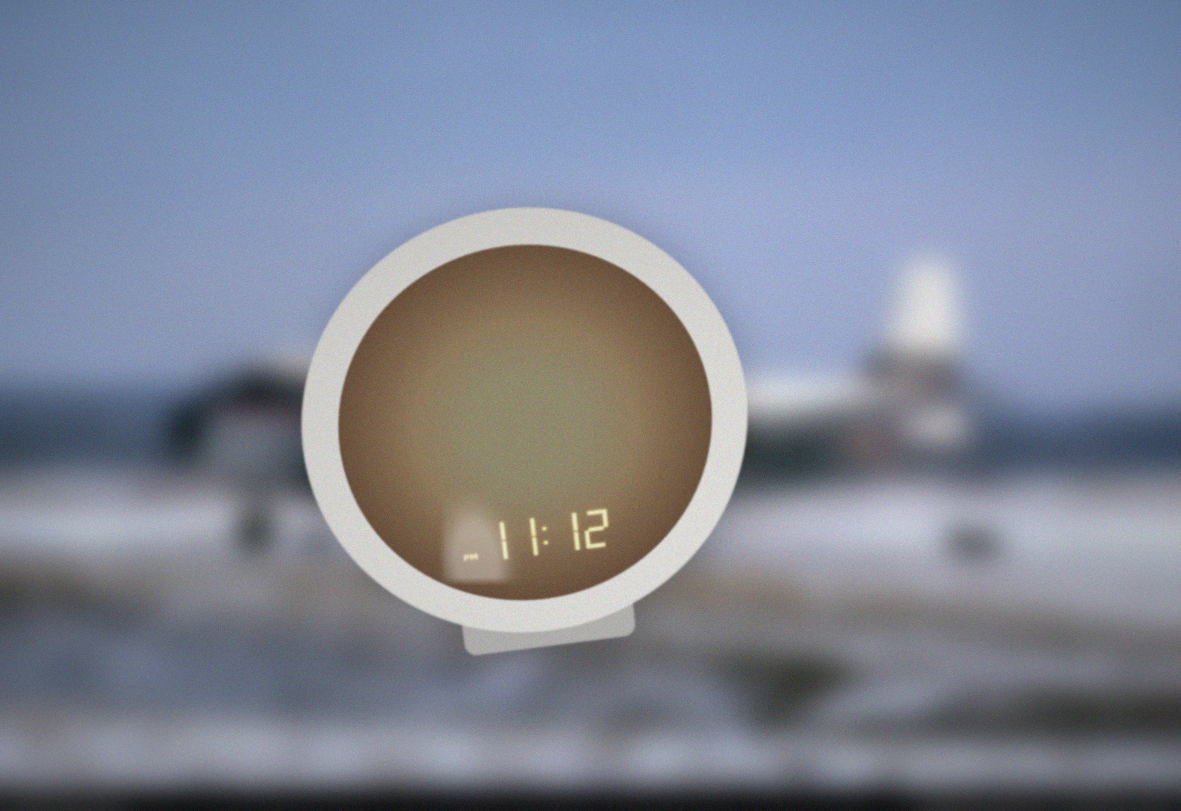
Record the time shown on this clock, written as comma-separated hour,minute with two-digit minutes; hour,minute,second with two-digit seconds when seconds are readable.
11,12
